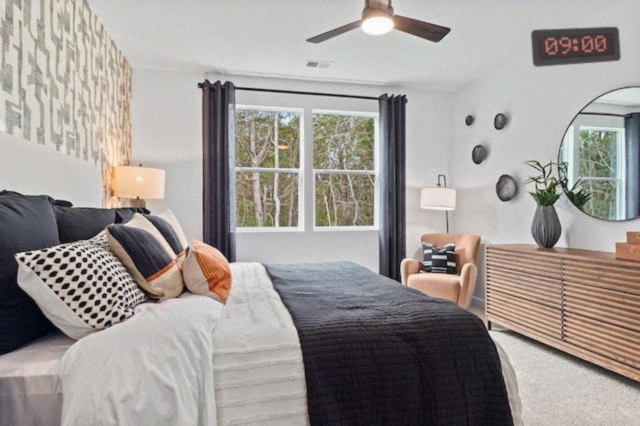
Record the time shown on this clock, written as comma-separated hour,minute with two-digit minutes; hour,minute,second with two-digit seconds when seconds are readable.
9,00
